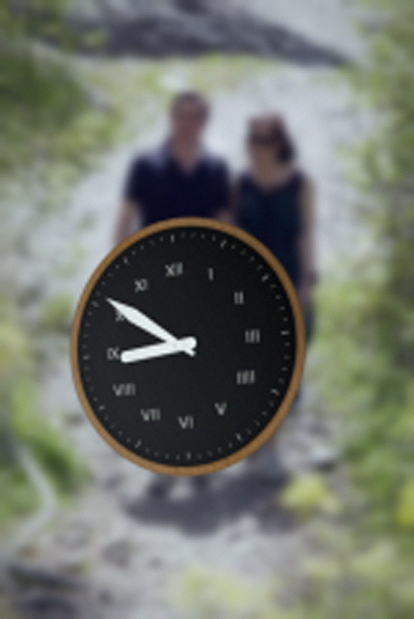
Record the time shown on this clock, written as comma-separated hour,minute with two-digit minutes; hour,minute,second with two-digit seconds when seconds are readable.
8,51
